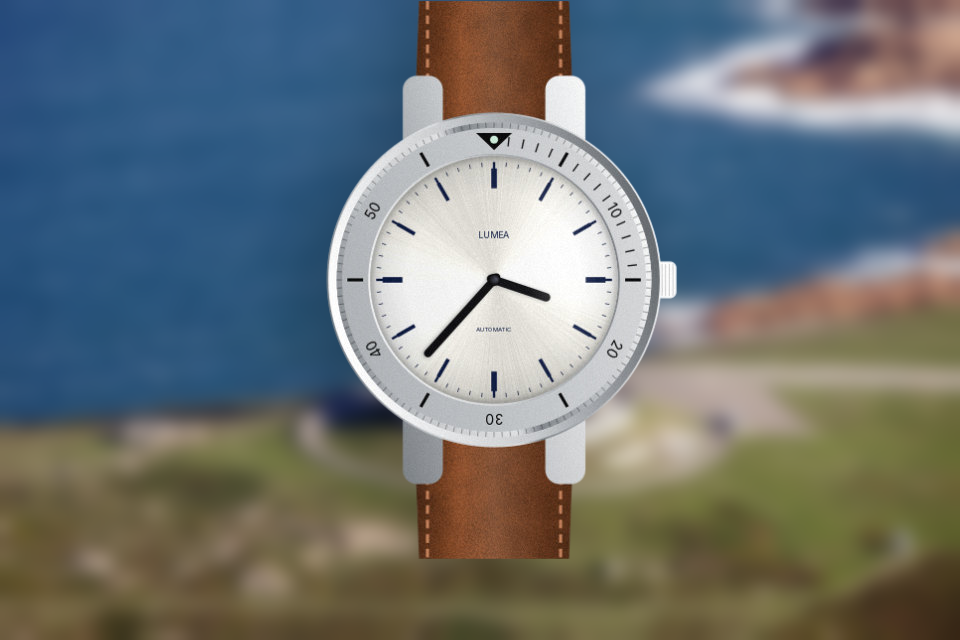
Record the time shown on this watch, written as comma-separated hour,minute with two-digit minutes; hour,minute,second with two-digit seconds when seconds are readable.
3,37
